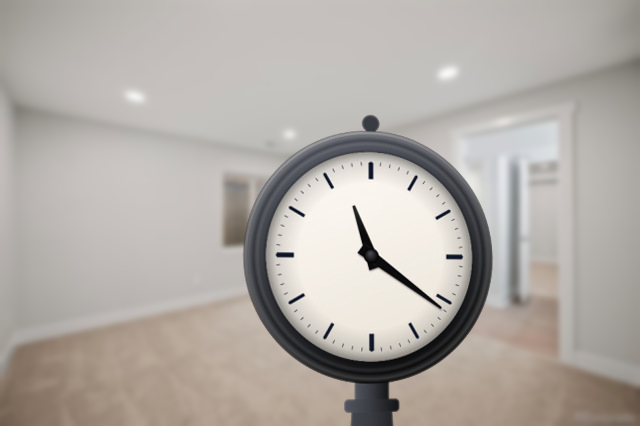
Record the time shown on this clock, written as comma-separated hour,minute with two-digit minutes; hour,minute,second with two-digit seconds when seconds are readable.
11,21
